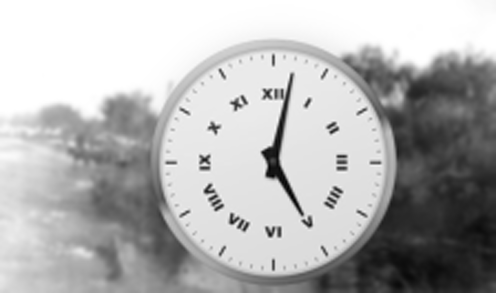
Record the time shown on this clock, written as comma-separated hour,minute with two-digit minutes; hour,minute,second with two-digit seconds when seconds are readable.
5,02
